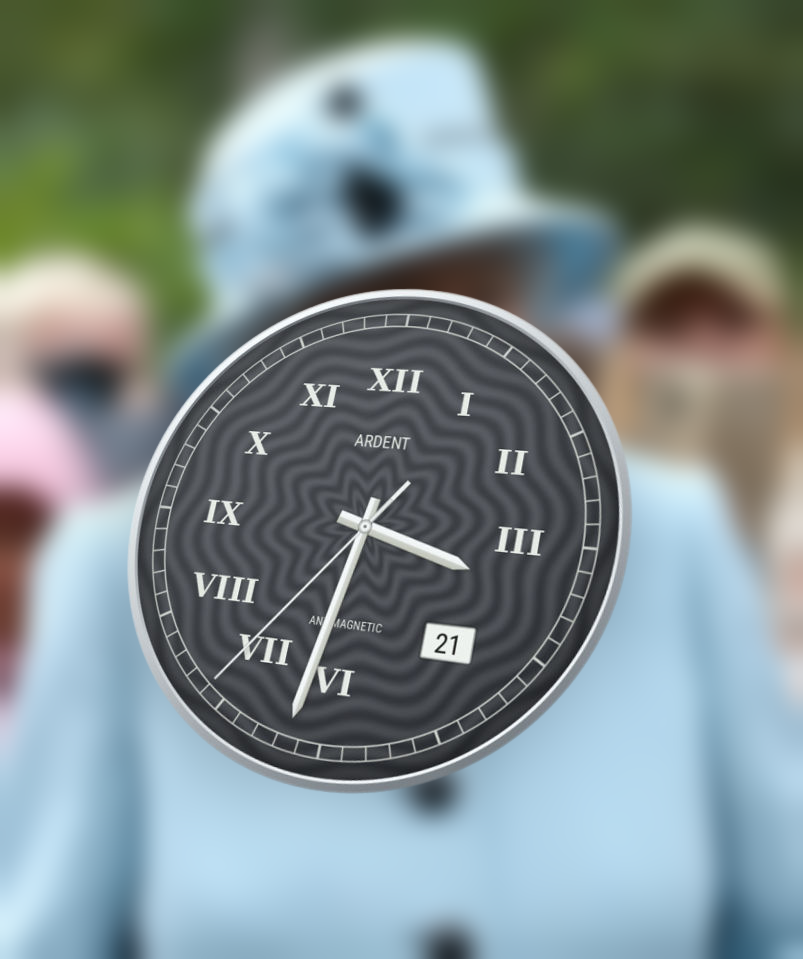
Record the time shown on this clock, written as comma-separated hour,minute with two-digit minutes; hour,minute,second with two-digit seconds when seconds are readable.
3,31,36
